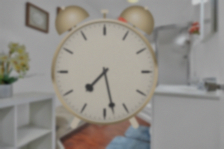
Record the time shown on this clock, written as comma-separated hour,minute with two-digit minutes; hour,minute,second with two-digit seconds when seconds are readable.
7,28
